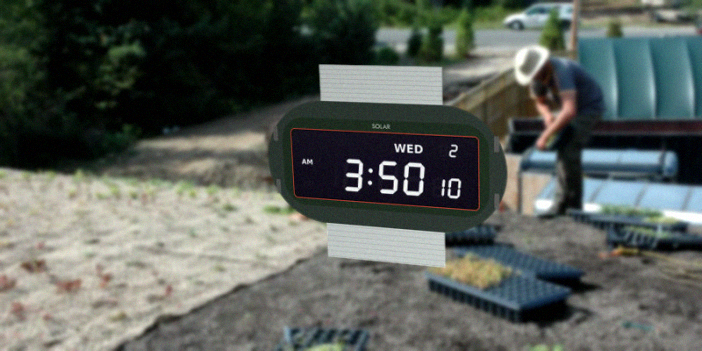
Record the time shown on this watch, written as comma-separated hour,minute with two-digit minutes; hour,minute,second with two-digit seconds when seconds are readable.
3,50,10
